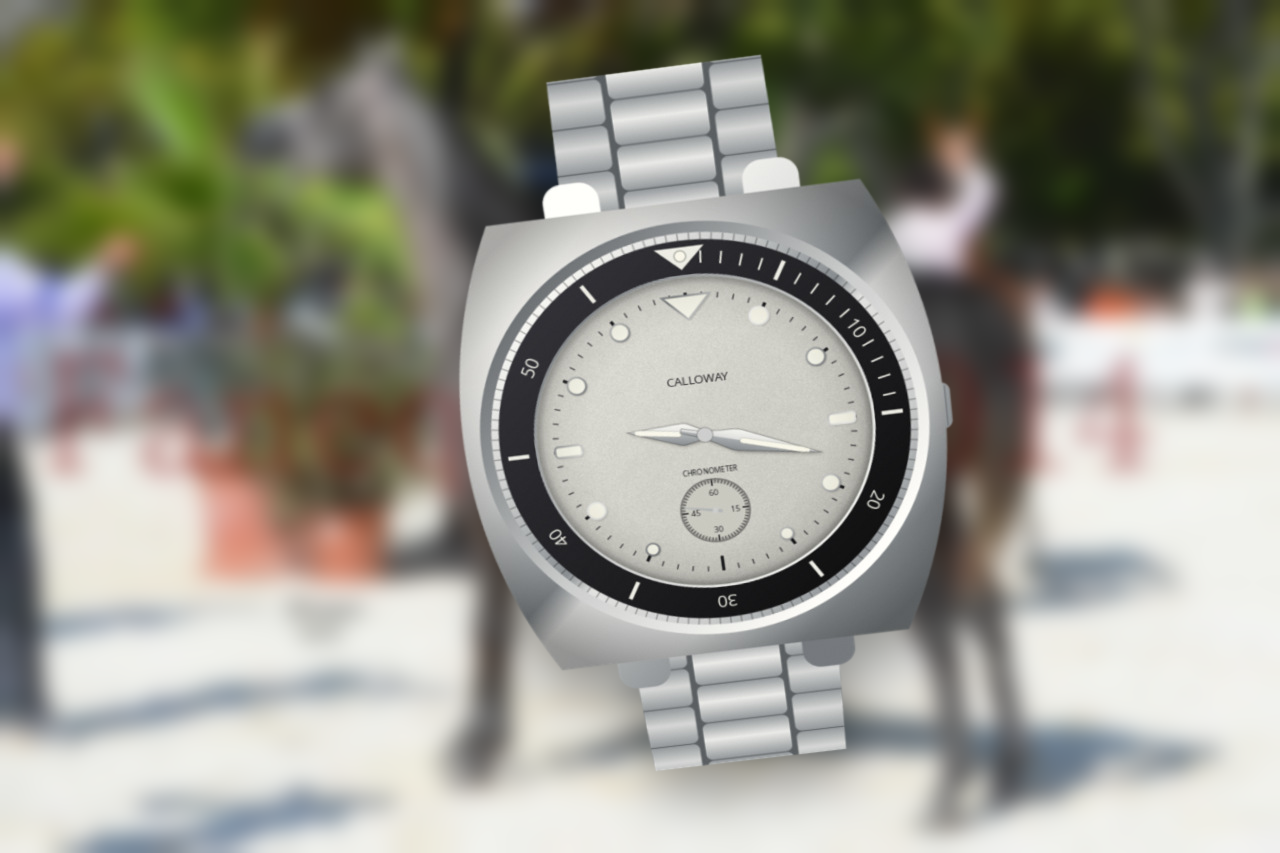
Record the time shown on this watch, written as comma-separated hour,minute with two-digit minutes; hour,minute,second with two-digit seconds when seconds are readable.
9,17,47
